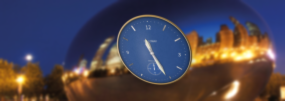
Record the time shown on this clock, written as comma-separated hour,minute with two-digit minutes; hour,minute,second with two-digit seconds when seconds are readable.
11,26
